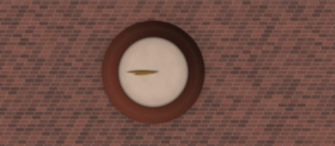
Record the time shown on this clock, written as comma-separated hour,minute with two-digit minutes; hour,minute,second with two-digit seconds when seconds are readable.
8,45
